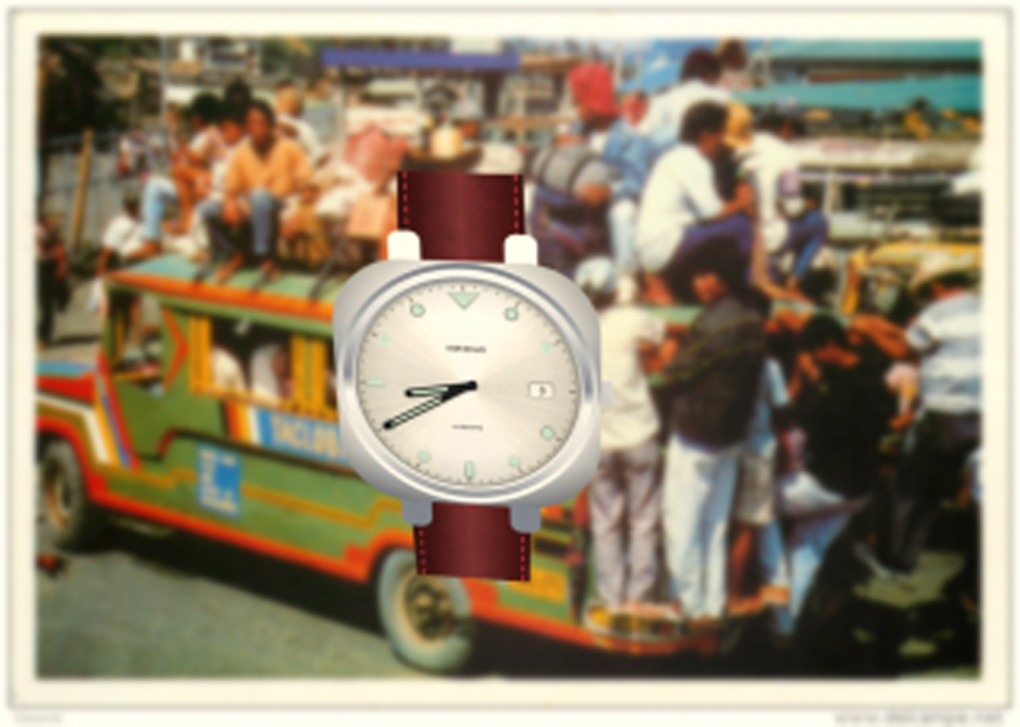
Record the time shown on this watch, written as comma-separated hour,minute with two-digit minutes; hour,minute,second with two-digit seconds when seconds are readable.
8,40
